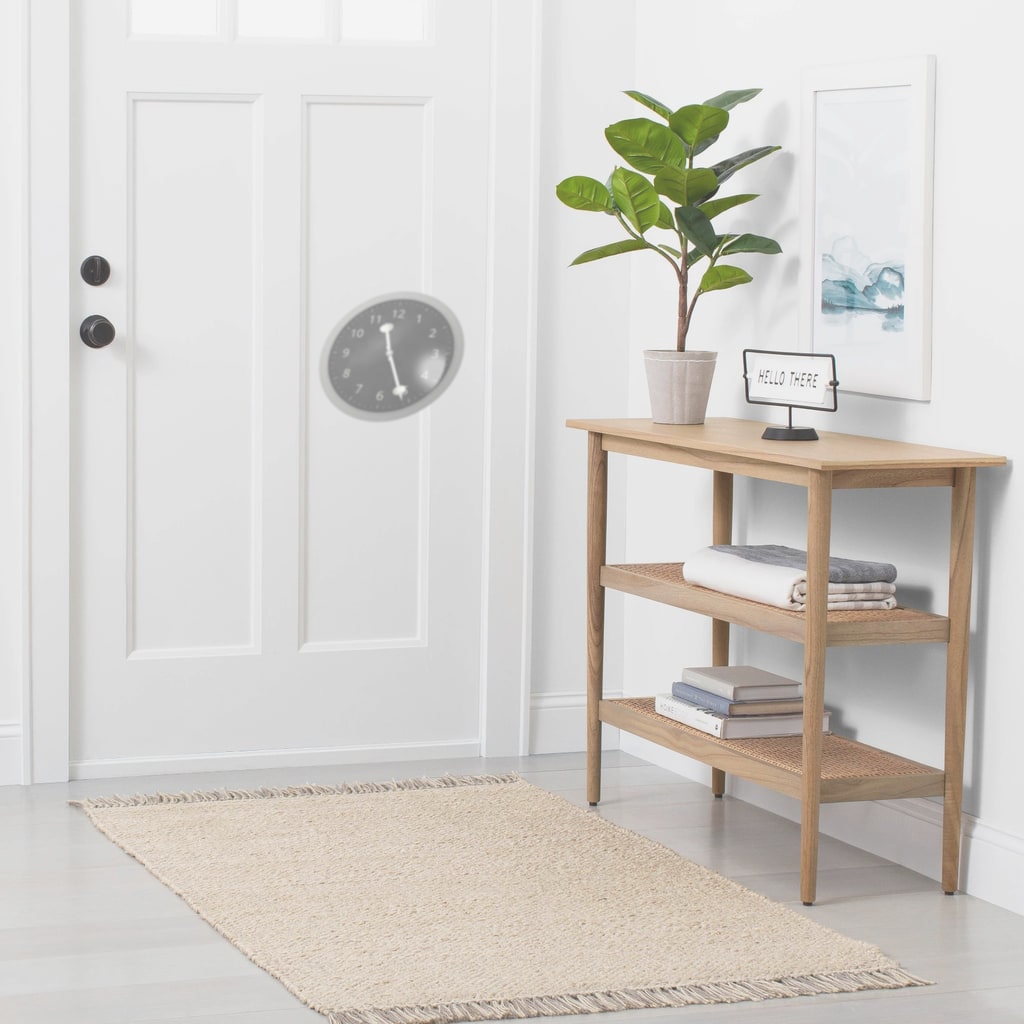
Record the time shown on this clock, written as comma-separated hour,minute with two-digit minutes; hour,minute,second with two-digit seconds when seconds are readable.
11,26
